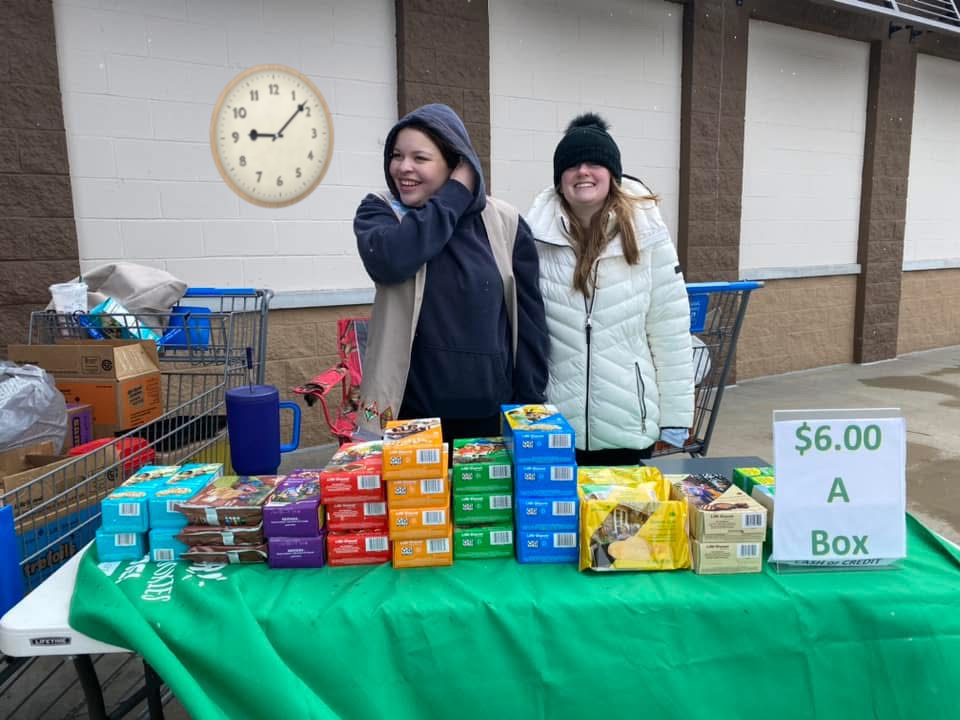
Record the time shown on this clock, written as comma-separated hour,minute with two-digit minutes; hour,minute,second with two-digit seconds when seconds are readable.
9,08
